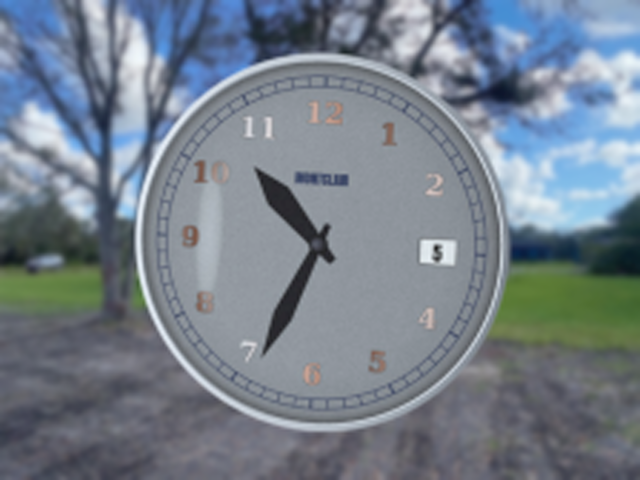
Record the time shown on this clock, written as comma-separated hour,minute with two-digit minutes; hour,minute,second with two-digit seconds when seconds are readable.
10,34
